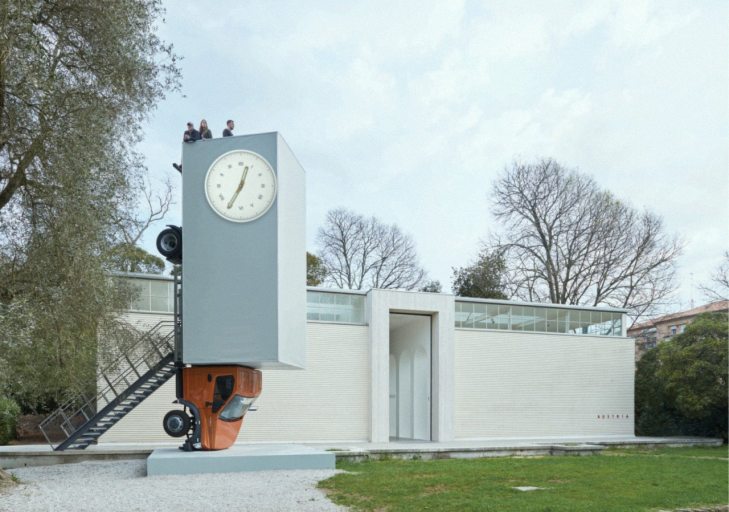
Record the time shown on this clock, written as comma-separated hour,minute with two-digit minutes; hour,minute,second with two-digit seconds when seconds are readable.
12,35
